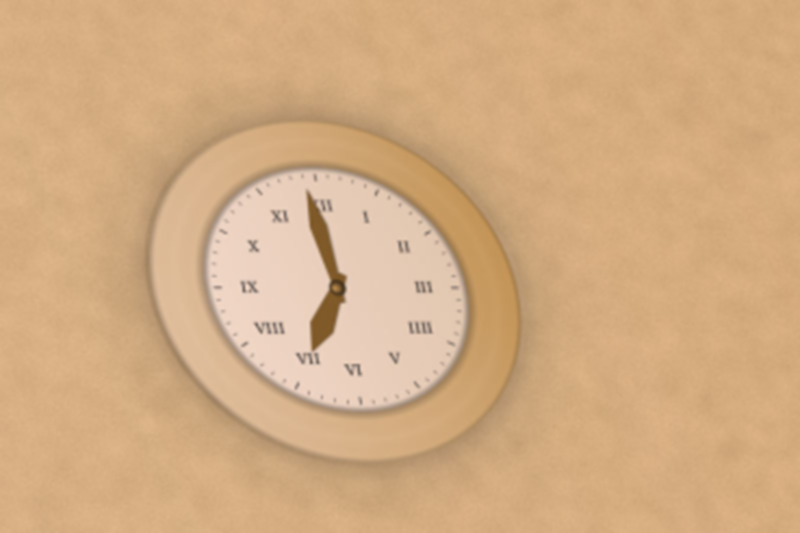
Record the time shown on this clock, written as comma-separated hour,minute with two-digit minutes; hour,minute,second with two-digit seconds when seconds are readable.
6,59
